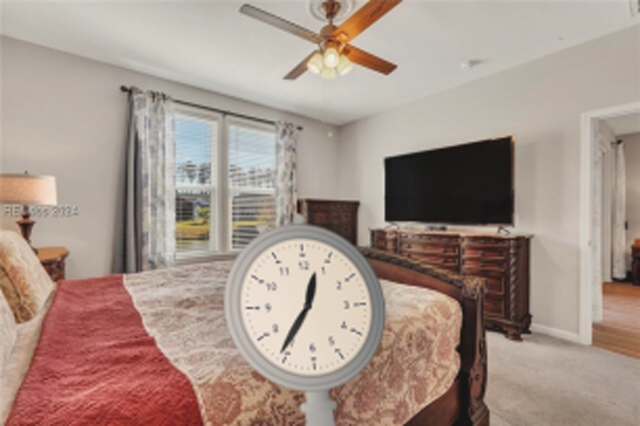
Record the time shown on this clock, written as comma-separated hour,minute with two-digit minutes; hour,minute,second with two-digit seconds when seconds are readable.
12,36
